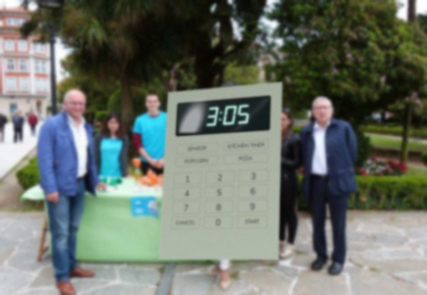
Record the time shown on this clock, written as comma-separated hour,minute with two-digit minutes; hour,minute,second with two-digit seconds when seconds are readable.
3,05
